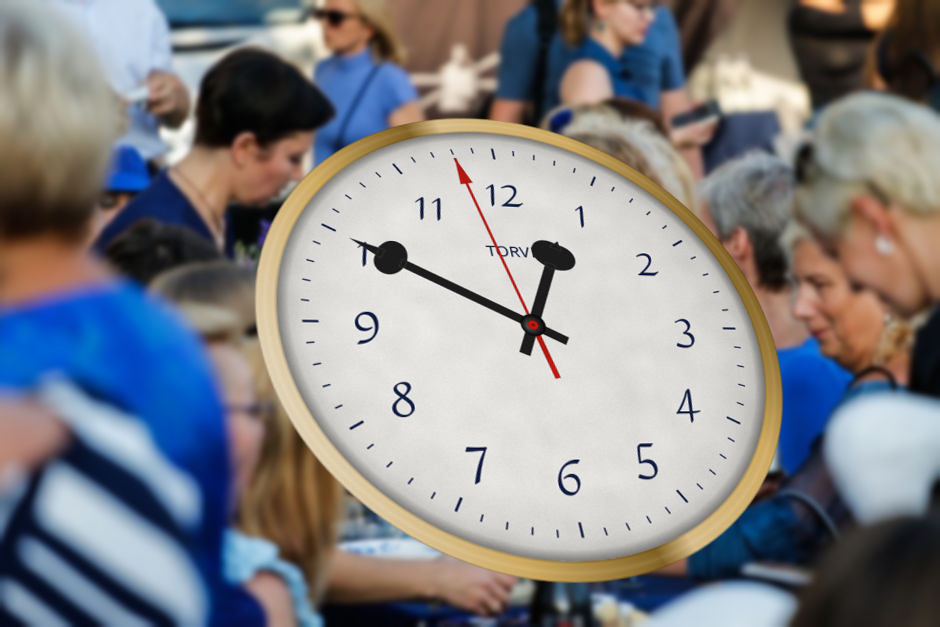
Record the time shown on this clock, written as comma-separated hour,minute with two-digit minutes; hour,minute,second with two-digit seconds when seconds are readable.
12,49,58
